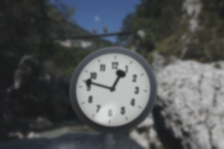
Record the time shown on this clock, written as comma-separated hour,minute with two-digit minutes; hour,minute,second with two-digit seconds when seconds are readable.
12,47
